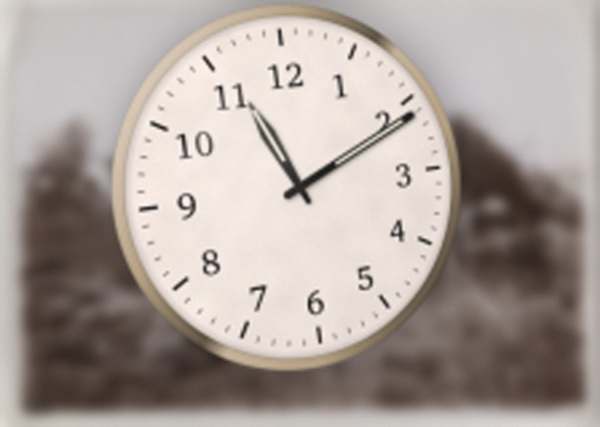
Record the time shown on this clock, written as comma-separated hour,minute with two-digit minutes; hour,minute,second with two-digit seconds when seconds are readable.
11,11
